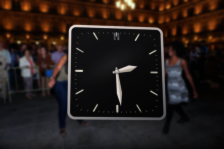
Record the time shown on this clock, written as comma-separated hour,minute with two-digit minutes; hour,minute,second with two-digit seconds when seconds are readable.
2,29
